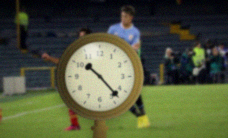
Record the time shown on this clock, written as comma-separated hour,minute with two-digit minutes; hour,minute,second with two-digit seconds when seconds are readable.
10,23
